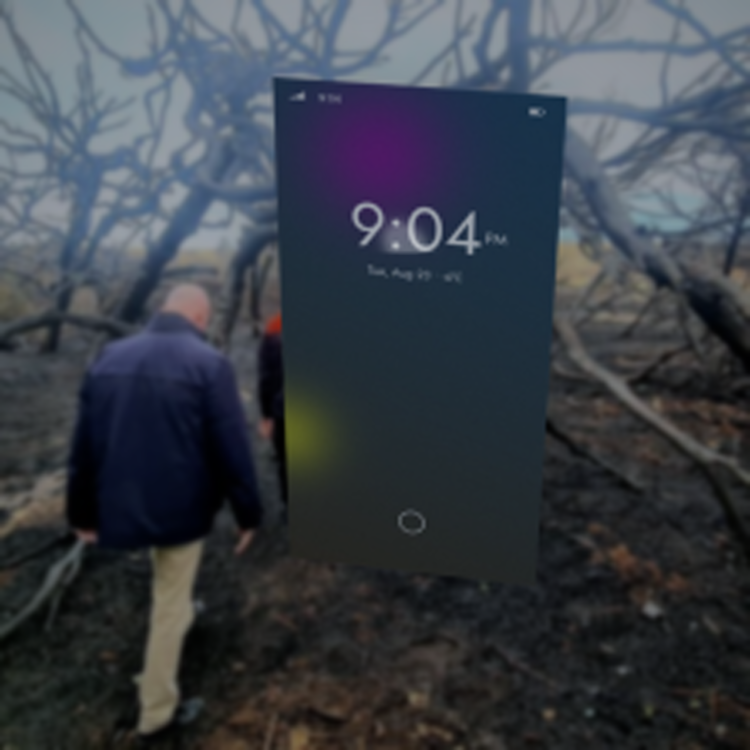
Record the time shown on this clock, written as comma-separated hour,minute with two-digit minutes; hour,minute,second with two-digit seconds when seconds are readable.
9,04
